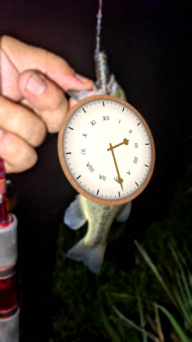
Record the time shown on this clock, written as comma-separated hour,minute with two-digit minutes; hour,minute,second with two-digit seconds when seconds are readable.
2,29
